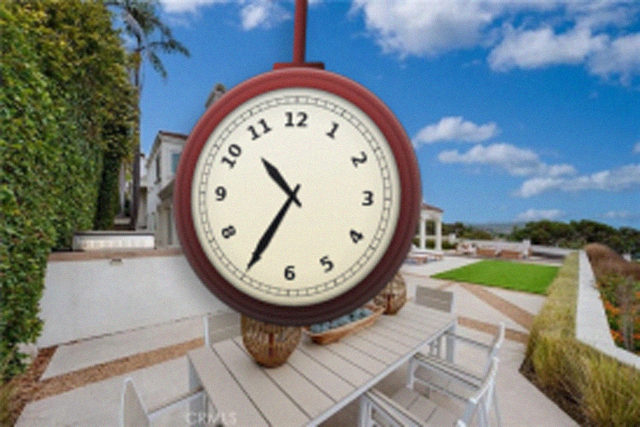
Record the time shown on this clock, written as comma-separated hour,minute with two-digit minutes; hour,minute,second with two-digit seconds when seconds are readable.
10,35
